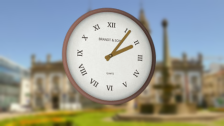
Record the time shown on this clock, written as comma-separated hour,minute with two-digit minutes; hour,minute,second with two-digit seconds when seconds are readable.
2,06
